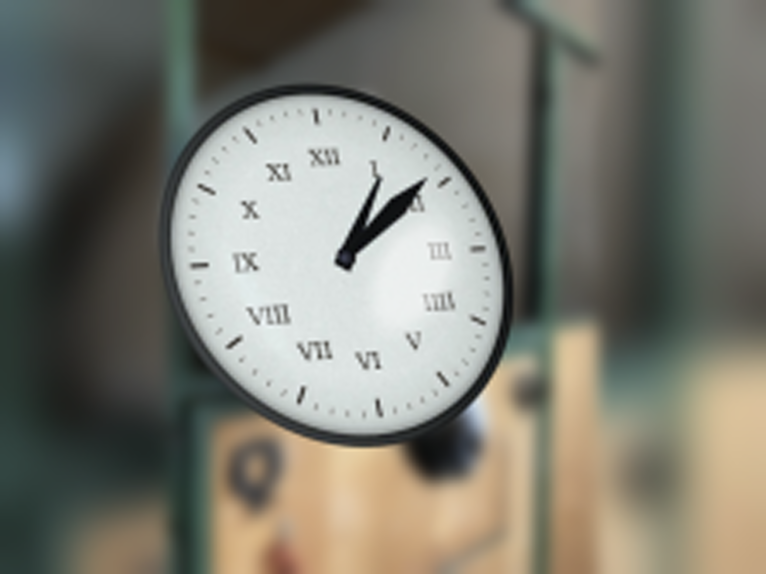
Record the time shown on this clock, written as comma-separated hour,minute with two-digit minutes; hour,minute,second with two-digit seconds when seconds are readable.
1,09
